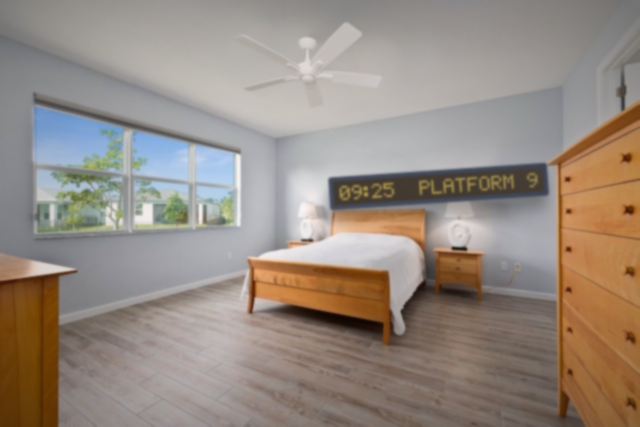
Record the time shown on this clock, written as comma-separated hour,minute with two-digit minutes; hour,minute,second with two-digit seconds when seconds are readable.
9,25
